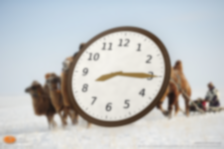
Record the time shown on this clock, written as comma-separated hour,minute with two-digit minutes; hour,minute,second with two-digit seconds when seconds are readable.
8,15
